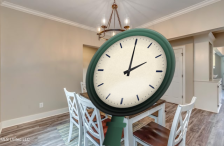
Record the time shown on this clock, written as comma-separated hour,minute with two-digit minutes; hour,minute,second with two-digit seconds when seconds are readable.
2,00
